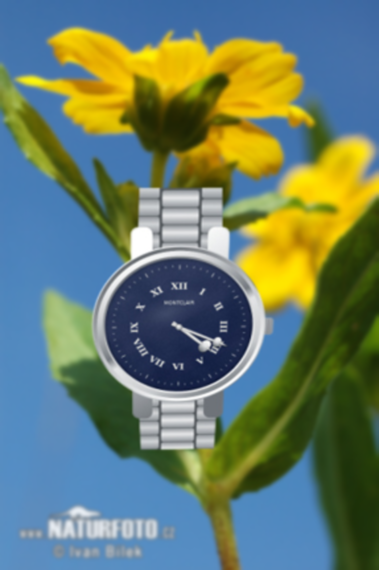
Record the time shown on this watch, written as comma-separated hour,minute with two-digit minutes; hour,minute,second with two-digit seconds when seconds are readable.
4,19
